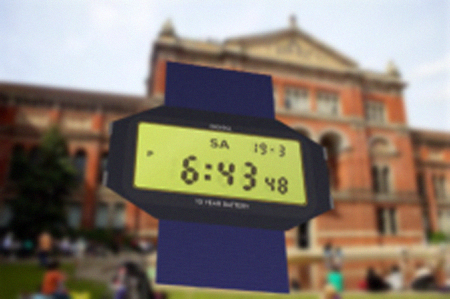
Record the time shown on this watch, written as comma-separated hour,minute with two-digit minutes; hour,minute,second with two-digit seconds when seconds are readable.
6,43,48
